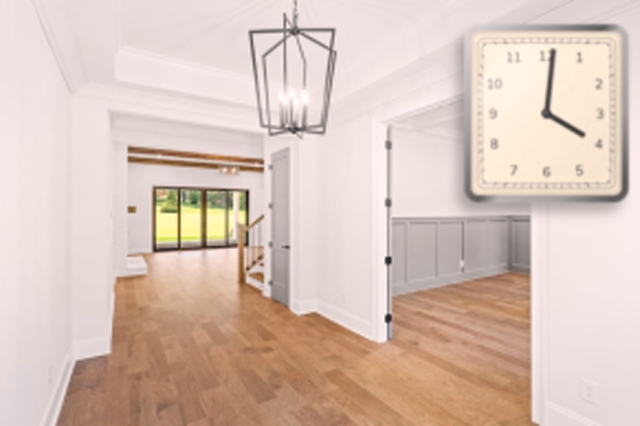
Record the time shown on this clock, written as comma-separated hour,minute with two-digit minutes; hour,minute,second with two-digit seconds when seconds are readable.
4,01
